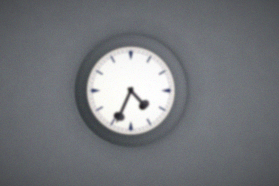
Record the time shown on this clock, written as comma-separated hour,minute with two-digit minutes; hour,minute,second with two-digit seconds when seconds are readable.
4,34
